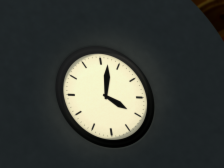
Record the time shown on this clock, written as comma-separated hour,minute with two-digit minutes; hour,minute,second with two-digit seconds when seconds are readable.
4,02
